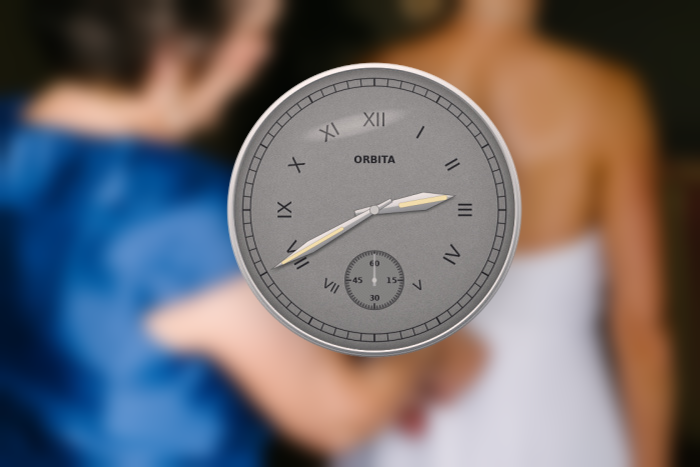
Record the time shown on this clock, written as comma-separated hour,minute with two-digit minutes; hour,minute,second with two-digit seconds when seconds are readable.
2,40
